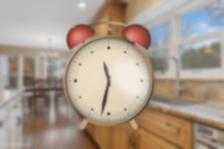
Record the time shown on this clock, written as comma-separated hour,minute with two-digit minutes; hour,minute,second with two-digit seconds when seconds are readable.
11,32
